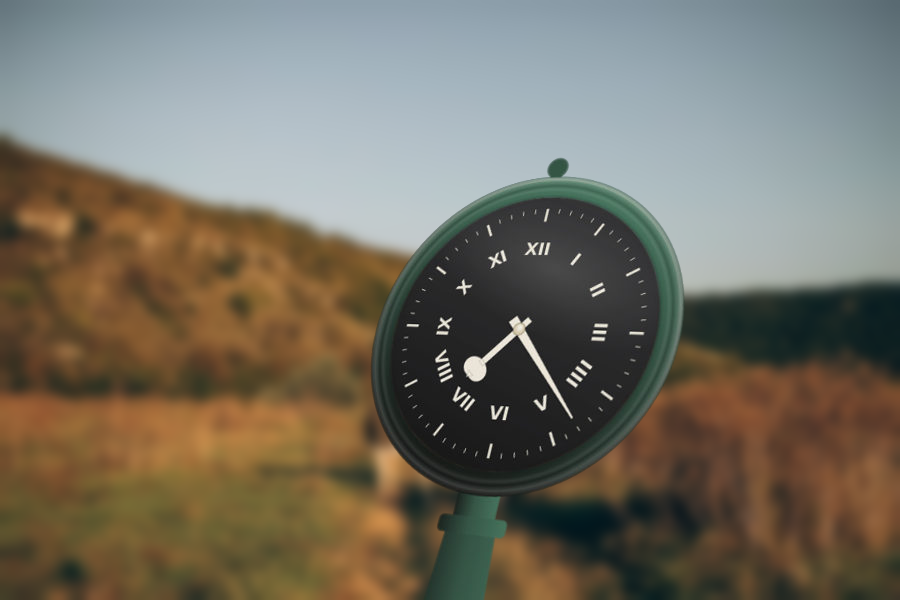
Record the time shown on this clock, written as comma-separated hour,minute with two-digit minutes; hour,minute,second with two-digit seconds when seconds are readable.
7,23
